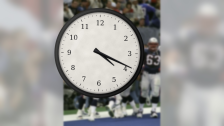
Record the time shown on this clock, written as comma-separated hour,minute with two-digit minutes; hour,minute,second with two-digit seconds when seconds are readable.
4,19
